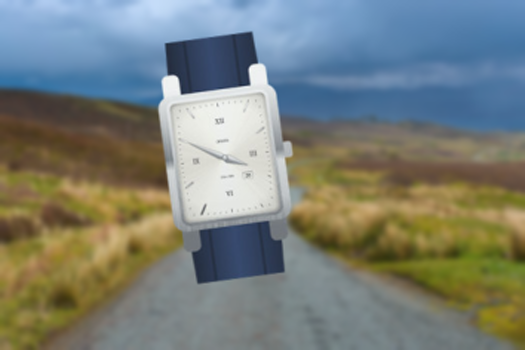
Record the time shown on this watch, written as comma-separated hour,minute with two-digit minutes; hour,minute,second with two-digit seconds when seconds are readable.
3,50
